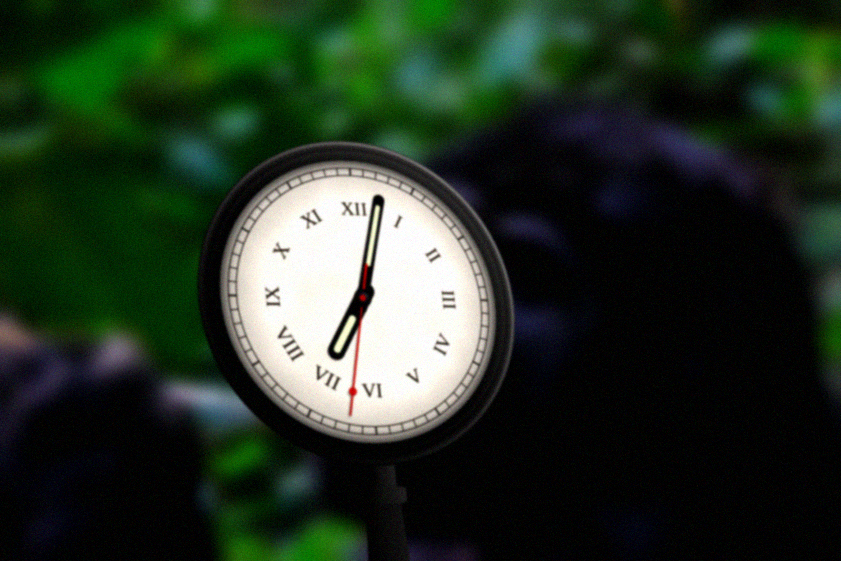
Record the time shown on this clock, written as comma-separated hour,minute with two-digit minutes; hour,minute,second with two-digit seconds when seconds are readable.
7,02,32
